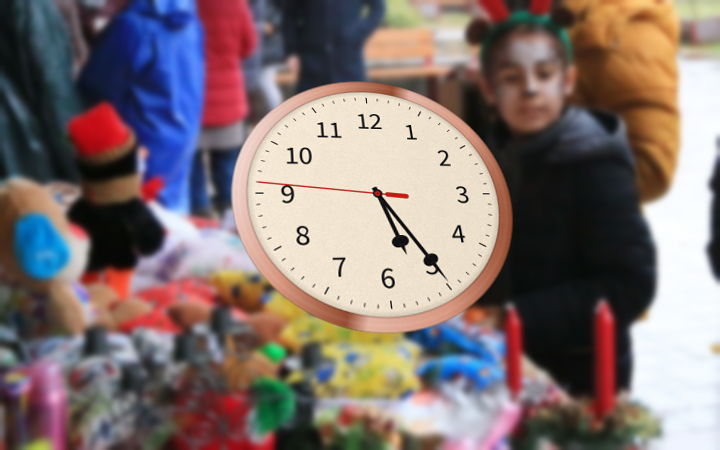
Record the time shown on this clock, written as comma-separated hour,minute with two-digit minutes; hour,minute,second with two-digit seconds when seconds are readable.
5,24,46
